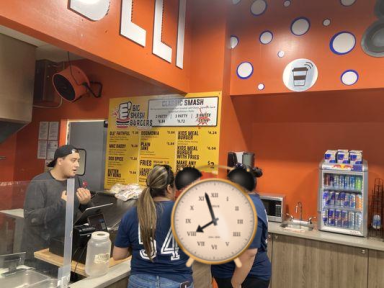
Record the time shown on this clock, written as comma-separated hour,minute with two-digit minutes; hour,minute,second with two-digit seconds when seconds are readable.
7,57
